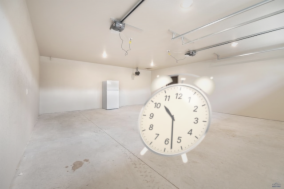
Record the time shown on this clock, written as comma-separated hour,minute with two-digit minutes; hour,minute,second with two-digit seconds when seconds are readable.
10,28
